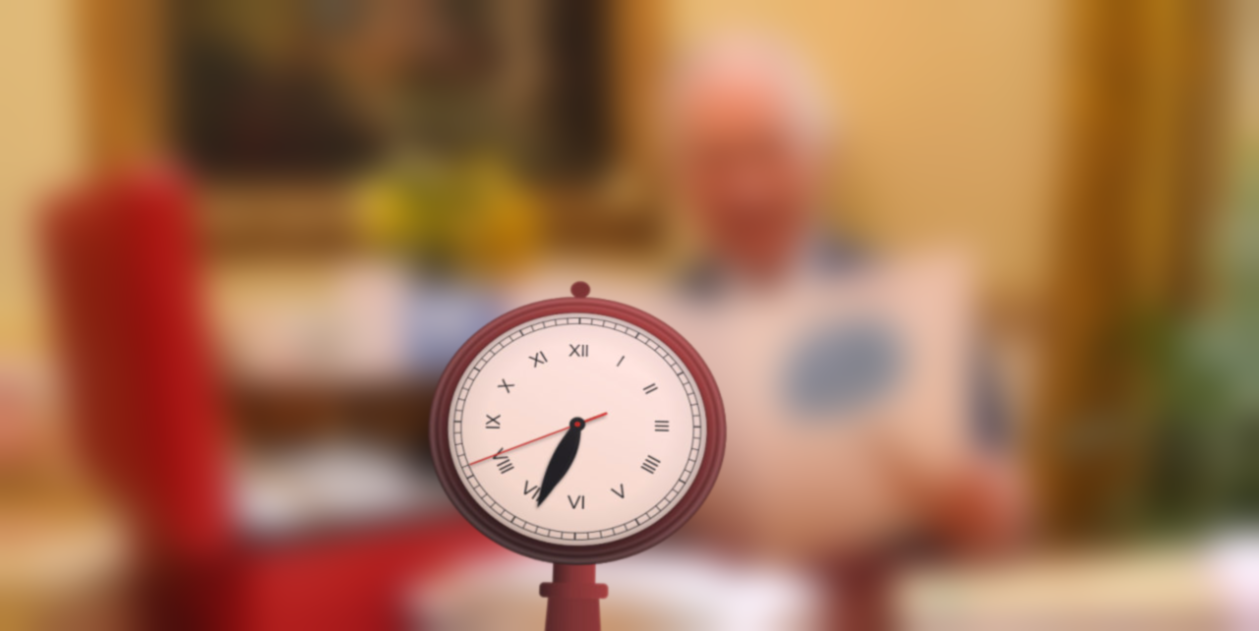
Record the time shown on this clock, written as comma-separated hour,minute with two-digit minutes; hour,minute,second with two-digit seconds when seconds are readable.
6,33,41
